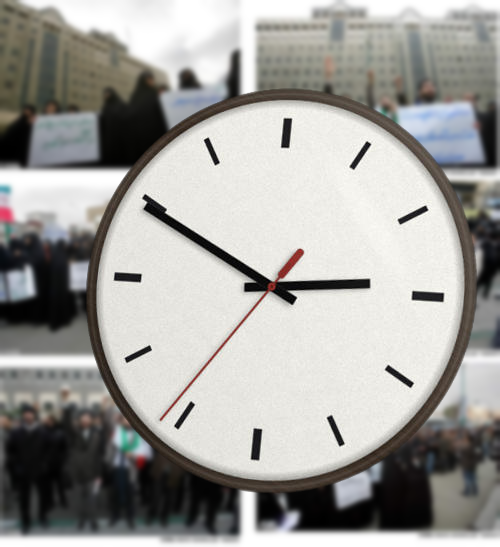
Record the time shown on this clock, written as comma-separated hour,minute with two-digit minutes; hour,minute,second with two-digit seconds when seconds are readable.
2,49,36
